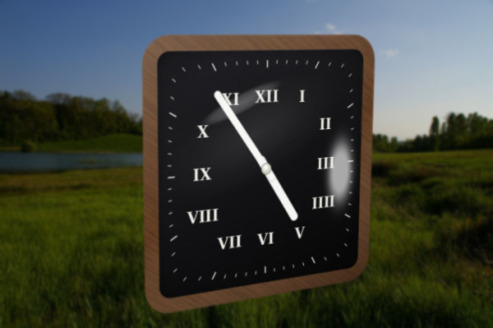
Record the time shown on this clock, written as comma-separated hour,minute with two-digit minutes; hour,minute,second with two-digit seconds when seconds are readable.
4,54
